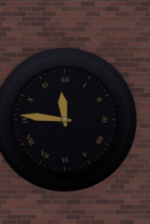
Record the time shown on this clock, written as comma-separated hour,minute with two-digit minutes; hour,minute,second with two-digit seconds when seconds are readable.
11,46
